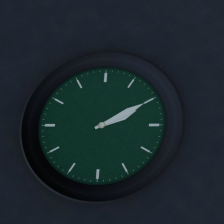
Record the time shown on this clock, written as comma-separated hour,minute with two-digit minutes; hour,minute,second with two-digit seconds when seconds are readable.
2,10
